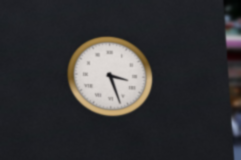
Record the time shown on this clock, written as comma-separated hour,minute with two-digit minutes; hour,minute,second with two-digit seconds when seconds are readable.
3,27
